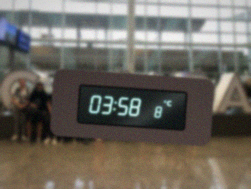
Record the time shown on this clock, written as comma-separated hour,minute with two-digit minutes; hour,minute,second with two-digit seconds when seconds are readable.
3,58
